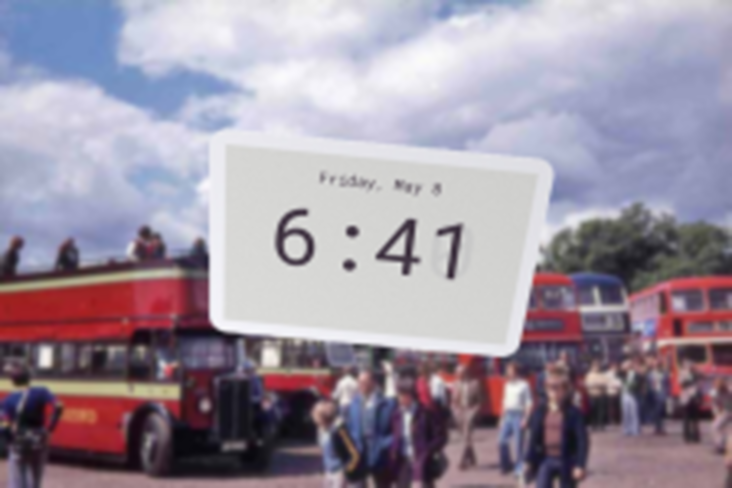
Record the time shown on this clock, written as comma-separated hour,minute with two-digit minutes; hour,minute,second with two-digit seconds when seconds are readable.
6,41
